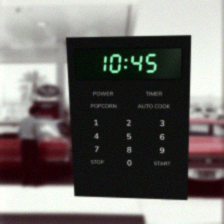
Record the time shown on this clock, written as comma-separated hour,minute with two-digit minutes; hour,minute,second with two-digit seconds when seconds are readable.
10,45
